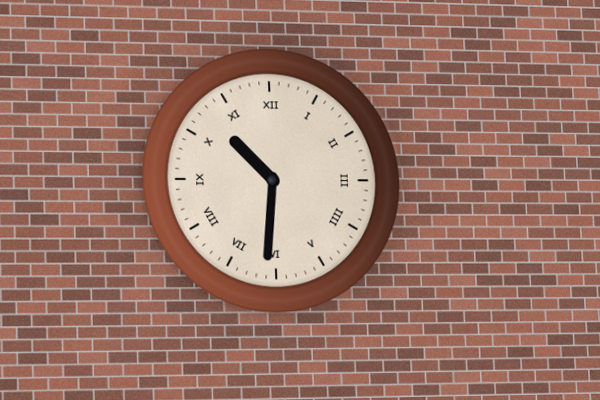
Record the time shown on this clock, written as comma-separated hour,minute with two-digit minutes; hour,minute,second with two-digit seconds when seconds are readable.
10,31
